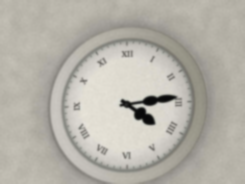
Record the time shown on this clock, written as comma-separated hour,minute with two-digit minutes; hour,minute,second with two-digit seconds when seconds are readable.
4,14
